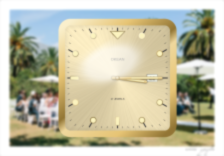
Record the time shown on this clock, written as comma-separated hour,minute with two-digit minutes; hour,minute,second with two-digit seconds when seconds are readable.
3,15
